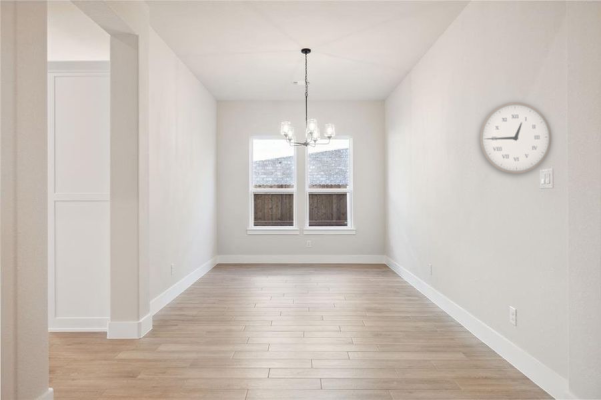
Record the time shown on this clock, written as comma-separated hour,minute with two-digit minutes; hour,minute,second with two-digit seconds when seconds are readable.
12,45
